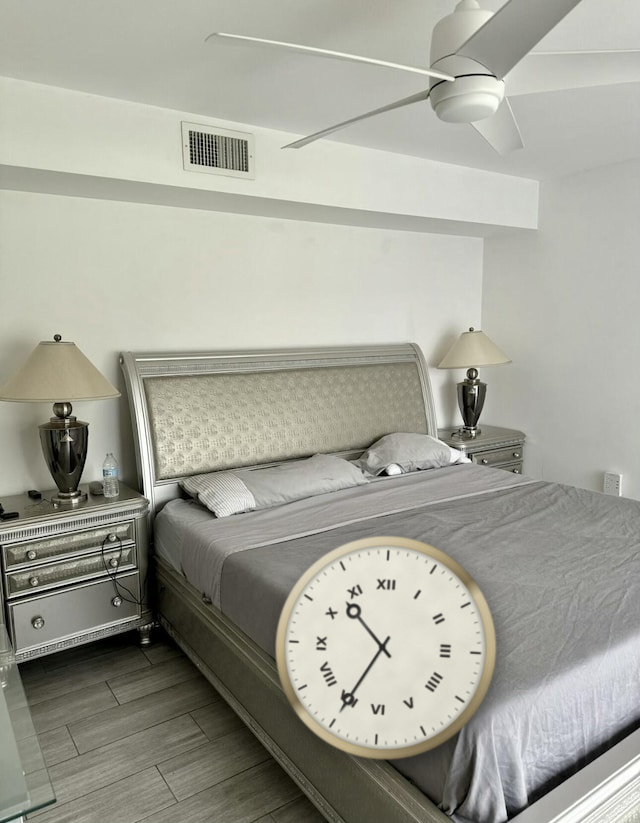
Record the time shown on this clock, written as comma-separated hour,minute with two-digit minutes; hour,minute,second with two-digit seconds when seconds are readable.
10,35
